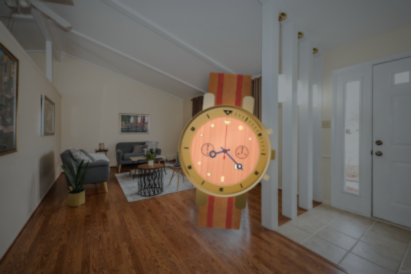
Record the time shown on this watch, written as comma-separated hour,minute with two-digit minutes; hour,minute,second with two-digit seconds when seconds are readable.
8,22
